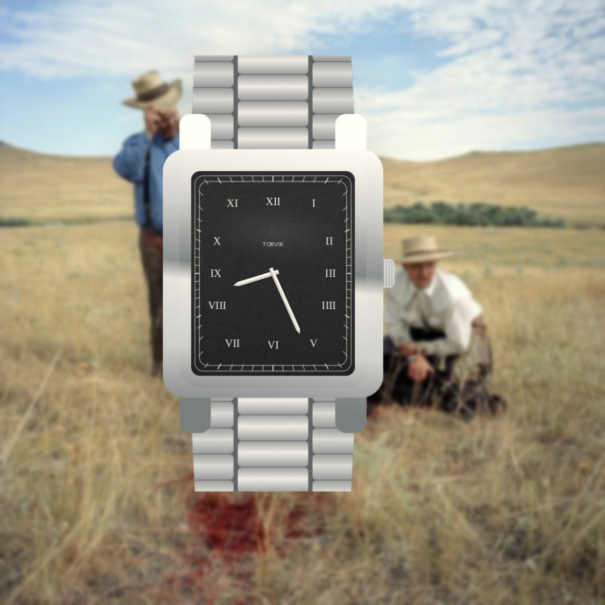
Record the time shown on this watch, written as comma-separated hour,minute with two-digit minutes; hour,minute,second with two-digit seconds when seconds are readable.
8,26
